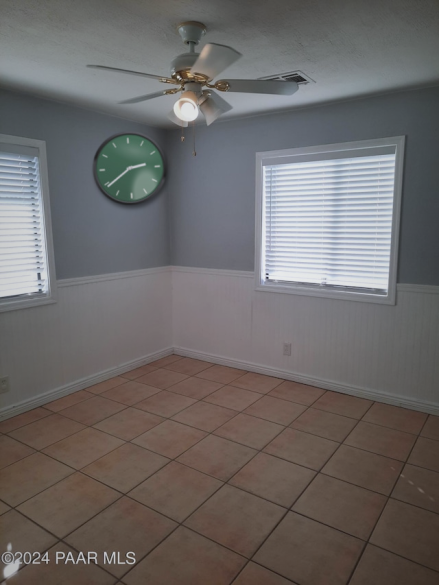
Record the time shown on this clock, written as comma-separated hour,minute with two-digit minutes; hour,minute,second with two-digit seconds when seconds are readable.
2,39
